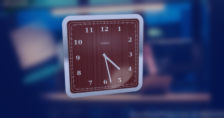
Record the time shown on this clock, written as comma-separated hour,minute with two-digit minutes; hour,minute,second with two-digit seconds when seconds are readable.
4,28
